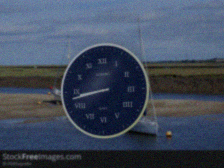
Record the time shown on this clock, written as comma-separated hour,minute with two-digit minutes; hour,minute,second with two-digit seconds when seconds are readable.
8,43
